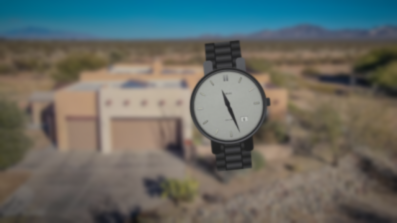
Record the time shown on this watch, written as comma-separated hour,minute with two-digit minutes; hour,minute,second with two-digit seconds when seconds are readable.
11,27
